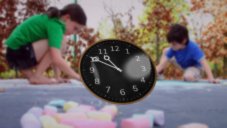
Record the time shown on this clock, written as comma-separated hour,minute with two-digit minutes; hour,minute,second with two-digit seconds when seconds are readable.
10,50
